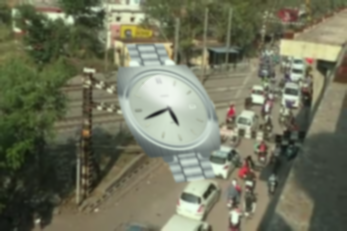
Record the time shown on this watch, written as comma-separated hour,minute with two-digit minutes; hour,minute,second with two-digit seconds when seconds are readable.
5,42
